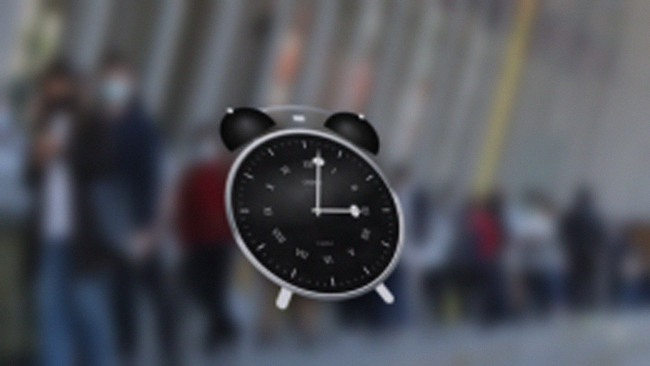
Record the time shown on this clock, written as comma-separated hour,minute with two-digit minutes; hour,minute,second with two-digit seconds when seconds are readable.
3,02
